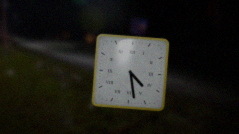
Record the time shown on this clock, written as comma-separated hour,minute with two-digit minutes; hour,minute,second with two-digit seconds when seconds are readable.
4,28
